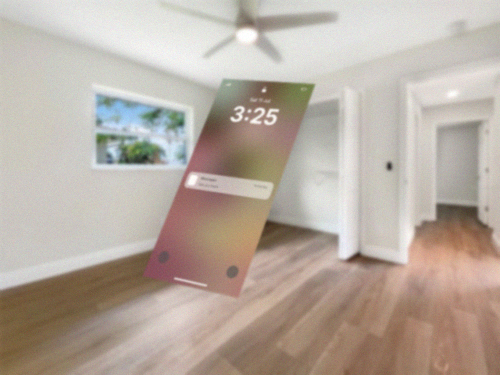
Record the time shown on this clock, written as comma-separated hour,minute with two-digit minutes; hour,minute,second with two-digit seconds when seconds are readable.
3,25
